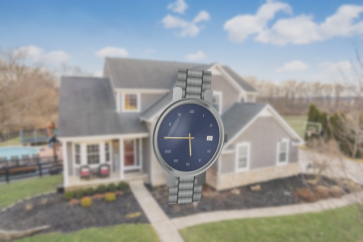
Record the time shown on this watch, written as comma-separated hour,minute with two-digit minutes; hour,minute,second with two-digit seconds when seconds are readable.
5,45
